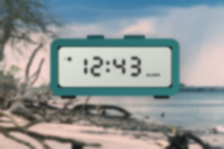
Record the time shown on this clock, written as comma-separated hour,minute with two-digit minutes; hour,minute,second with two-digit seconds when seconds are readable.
12,43
